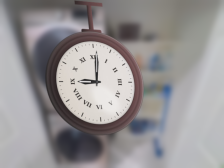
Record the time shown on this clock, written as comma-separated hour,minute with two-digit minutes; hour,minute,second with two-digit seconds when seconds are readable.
9,01
